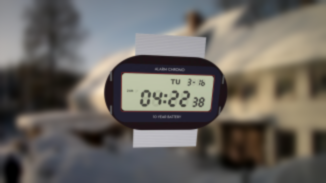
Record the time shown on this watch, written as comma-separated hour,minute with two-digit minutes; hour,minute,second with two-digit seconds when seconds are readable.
4,22,38
